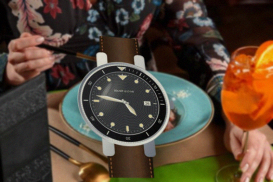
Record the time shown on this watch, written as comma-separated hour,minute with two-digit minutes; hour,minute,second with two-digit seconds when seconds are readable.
4,47
